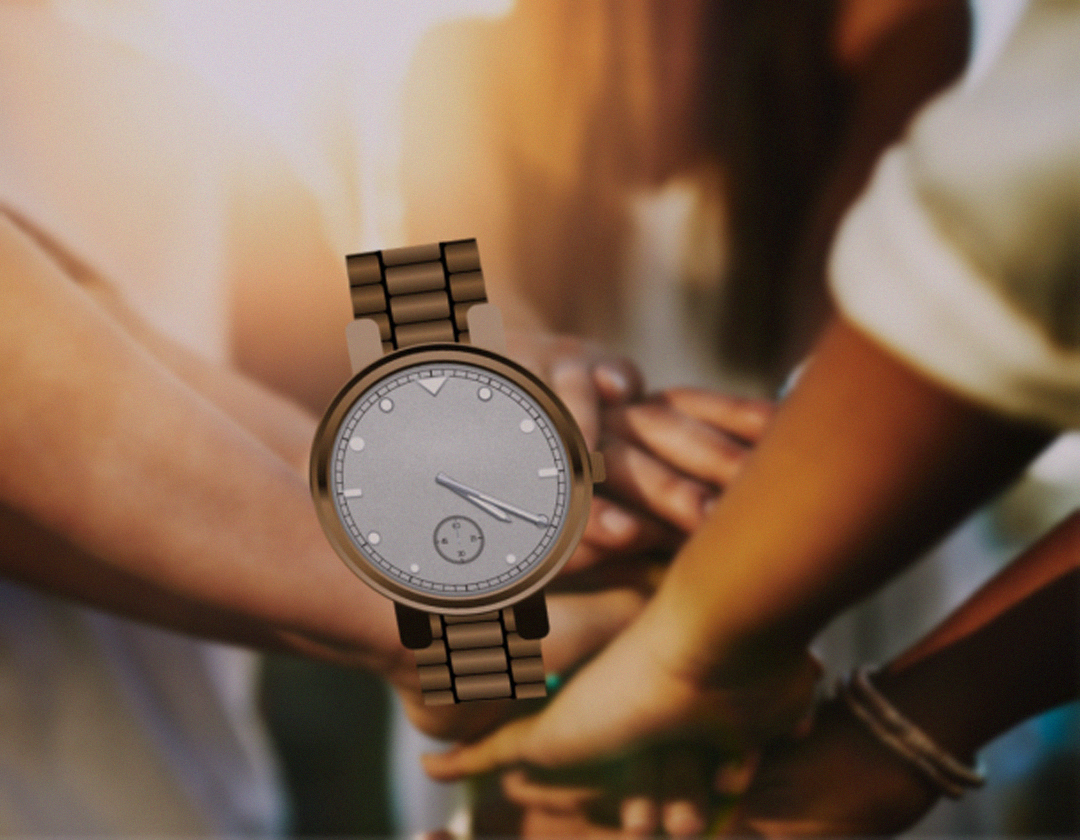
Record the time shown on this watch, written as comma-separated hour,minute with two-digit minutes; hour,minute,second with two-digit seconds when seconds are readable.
4,20
